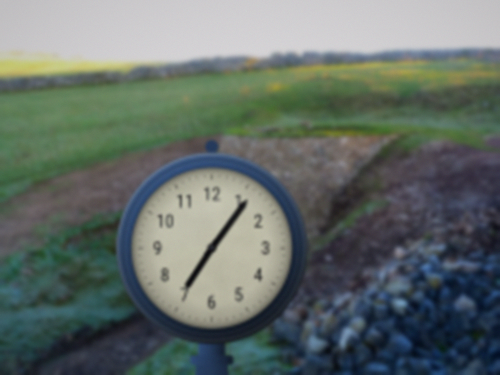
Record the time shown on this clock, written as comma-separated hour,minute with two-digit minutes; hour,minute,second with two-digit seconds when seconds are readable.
7,06
